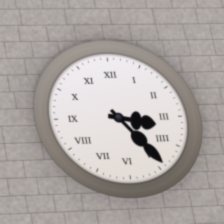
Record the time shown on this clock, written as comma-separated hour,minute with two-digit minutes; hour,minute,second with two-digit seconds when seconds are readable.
3,24
